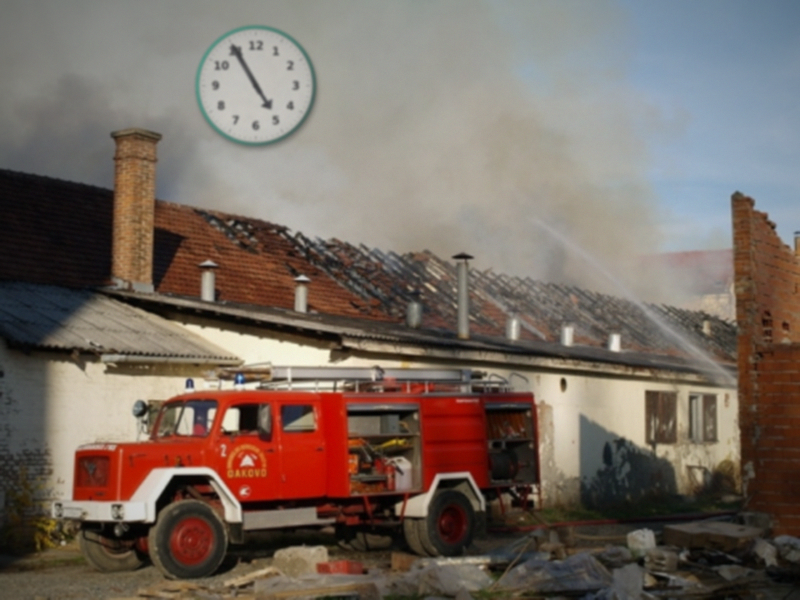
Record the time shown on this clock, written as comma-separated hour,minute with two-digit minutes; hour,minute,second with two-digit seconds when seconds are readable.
4,55
